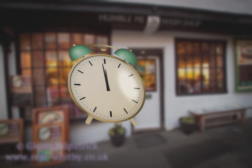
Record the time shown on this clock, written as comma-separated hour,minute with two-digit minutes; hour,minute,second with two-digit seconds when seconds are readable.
11,59
